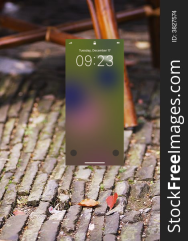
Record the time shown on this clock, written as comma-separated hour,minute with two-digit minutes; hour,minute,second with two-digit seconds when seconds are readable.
9,23
